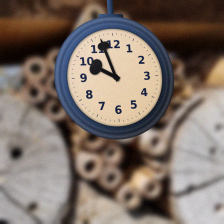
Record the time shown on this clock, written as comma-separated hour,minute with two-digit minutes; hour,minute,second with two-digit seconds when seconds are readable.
9,57
